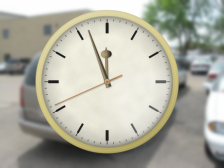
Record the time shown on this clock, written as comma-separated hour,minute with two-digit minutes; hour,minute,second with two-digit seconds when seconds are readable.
11,56,41
